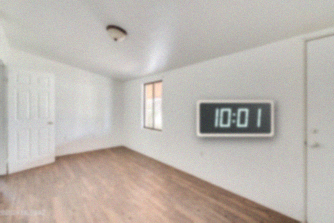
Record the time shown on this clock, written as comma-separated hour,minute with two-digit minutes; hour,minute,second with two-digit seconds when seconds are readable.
10,01
